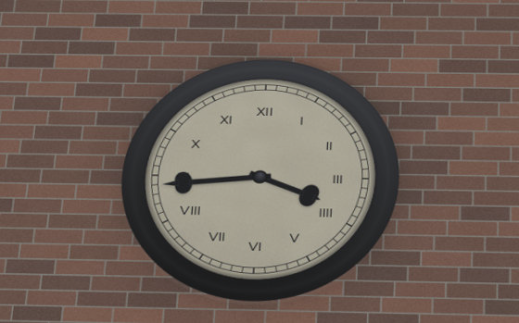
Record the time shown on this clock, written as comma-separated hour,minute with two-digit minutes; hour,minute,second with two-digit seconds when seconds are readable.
3,44
